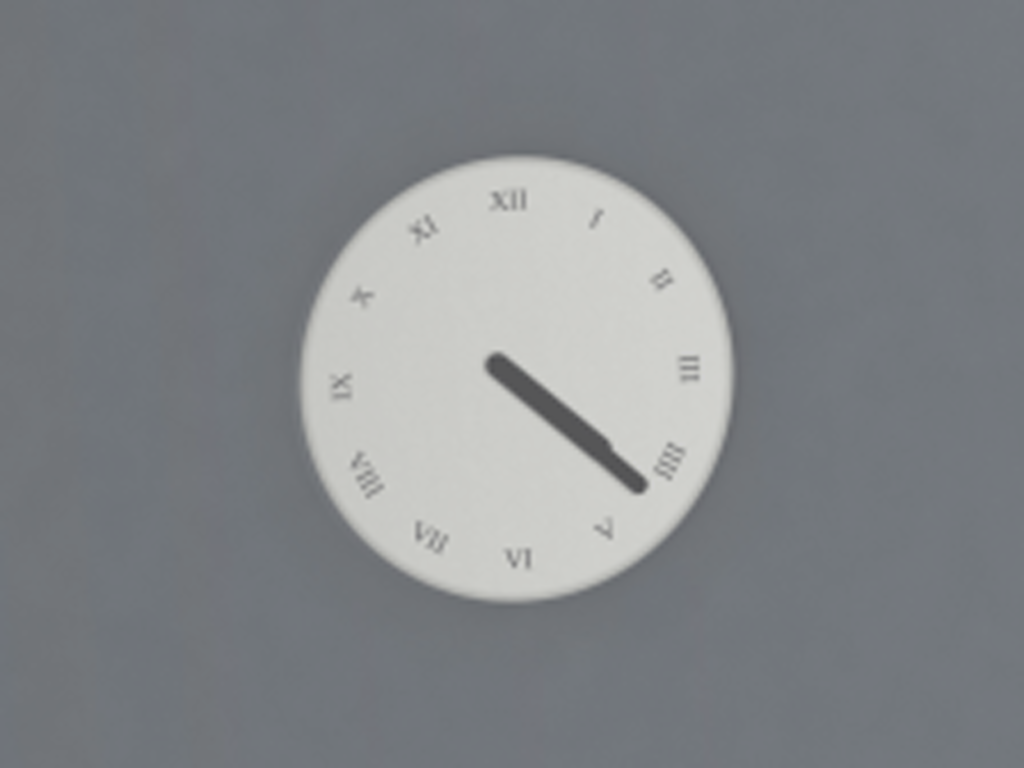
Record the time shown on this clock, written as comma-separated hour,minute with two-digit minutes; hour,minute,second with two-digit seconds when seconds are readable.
4,22
